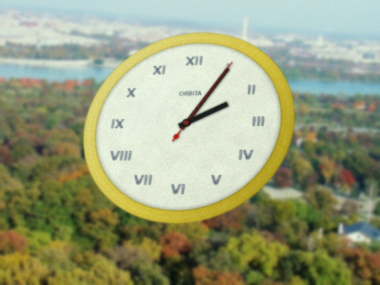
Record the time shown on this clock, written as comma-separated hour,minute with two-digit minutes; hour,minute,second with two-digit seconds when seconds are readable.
2,05,05
